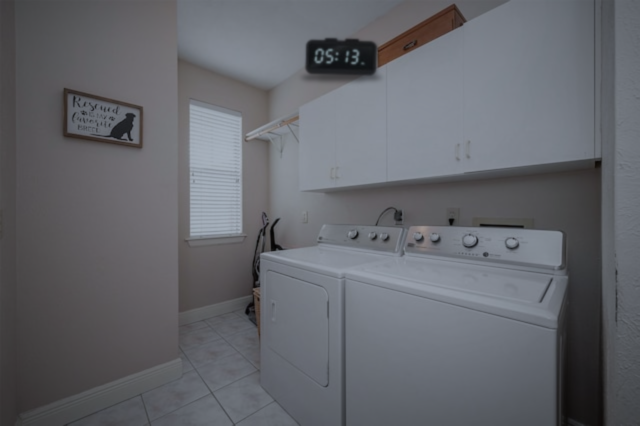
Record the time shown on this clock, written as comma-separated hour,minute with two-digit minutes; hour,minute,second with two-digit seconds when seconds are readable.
5,13
